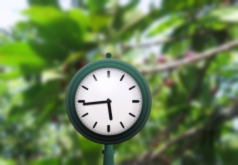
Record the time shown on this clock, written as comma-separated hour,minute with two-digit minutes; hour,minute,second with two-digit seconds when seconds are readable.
5,44
